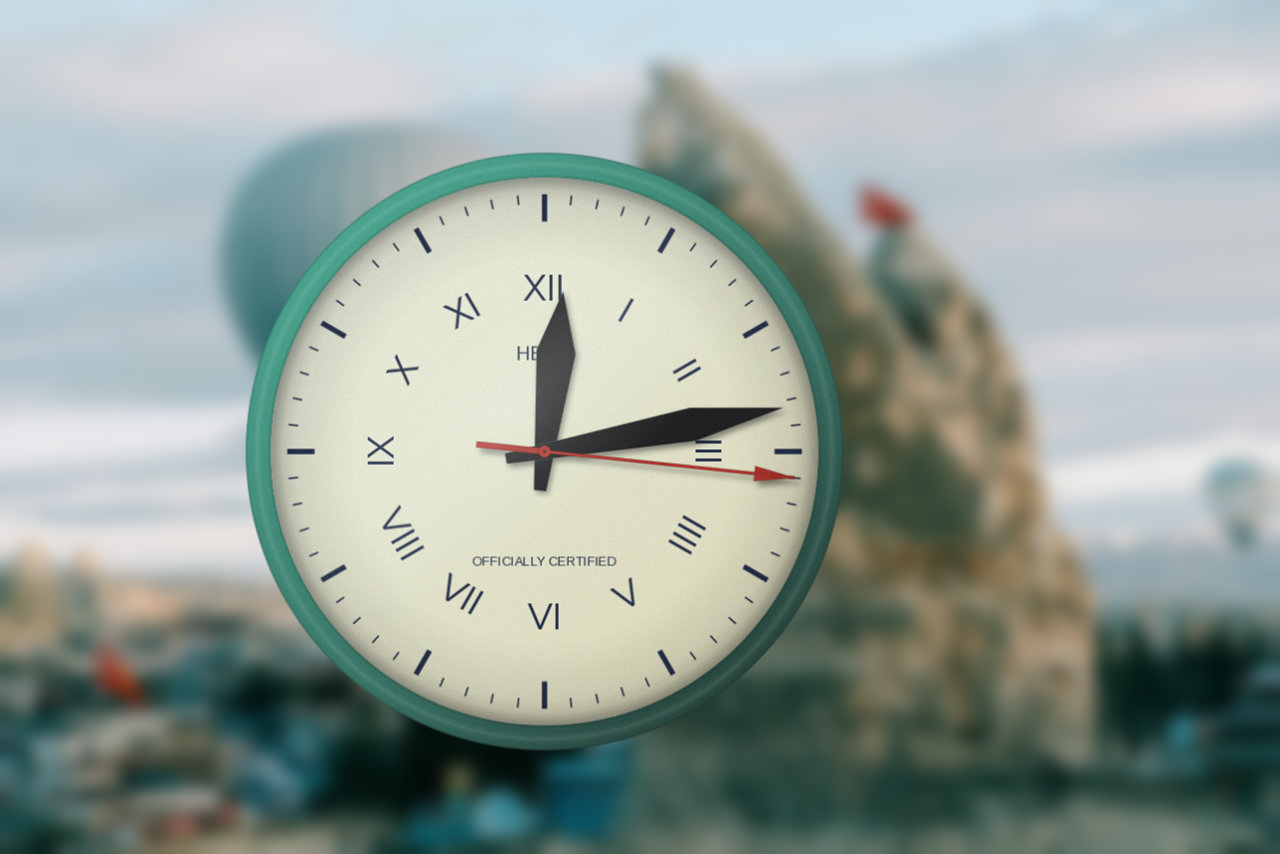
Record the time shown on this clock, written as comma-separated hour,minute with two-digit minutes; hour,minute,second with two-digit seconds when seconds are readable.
12,13,16
